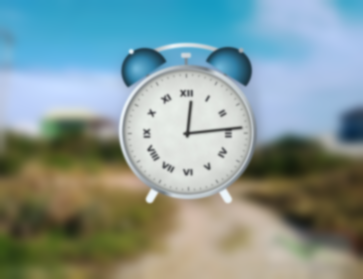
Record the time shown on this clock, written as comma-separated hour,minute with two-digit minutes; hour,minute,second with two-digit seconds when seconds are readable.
12,14
